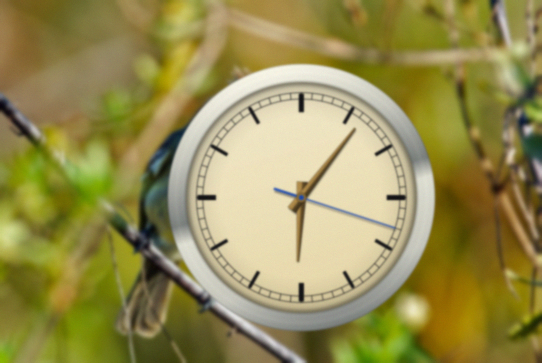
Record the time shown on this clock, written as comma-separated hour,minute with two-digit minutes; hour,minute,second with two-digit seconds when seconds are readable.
6,06,18
